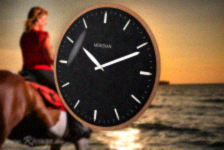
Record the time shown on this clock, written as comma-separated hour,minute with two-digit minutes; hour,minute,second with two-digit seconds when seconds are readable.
10,11
